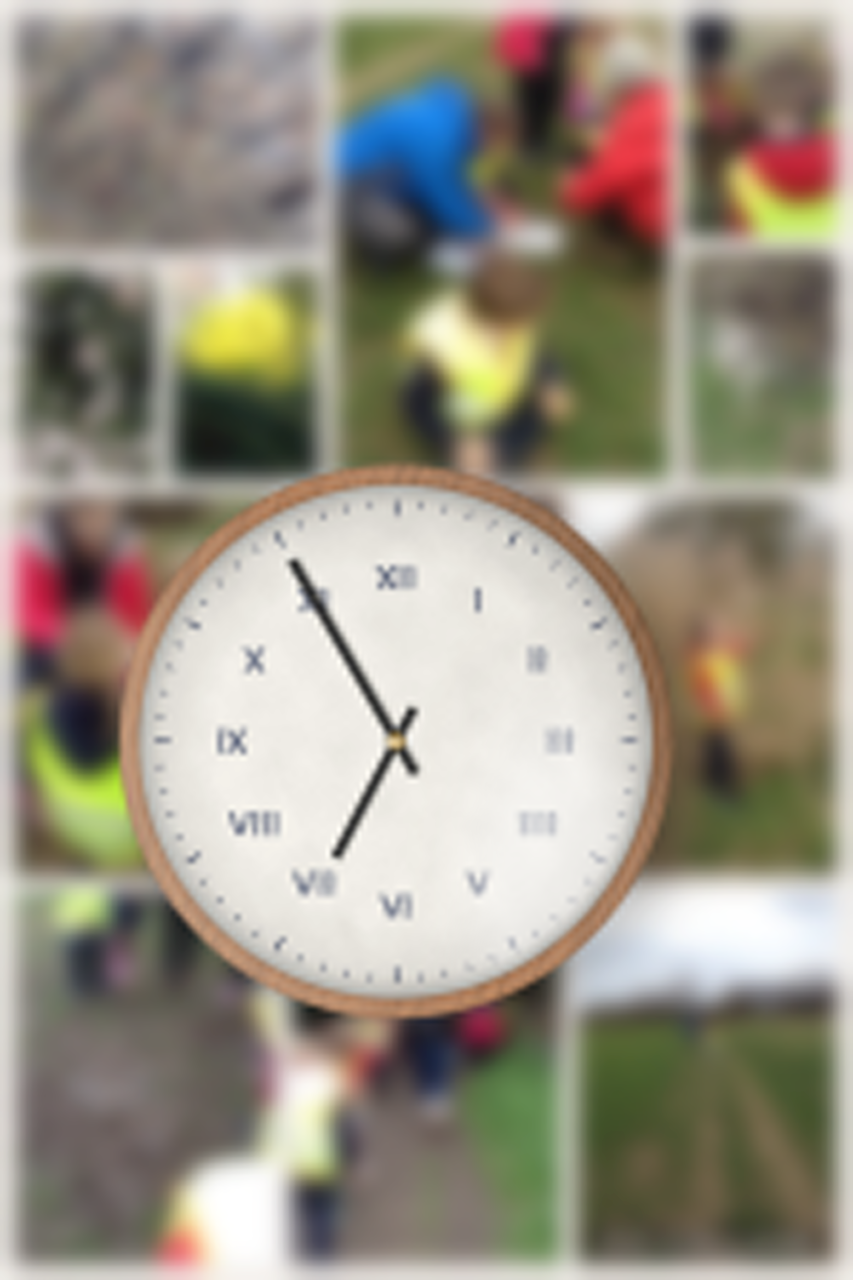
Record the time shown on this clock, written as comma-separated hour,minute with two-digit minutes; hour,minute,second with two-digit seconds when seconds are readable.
6,55
